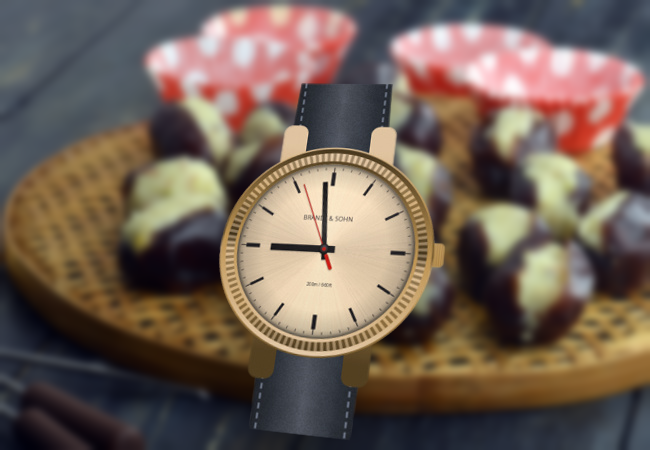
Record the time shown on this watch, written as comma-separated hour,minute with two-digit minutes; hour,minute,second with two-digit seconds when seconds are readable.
8,58,56
